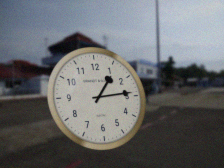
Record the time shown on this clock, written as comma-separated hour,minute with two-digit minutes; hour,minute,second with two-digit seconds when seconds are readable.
1,14
